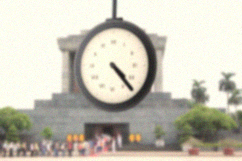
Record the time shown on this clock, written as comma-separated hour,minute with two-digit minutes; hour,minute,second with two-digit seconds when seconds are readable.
4,23
